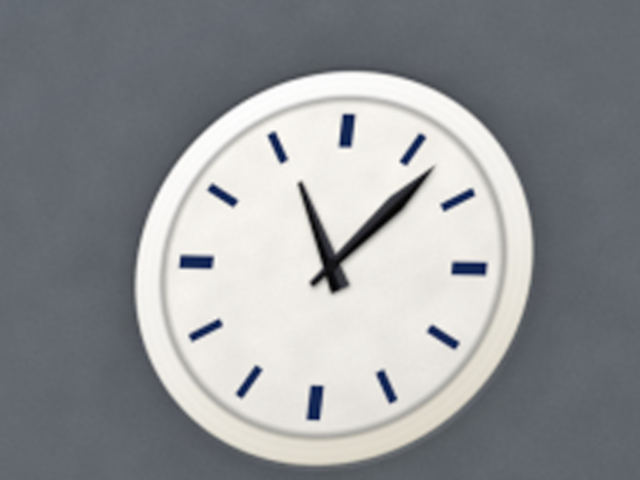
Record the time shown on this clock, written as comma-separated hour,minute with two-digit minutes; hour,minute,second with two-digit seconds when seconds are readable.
11,07
